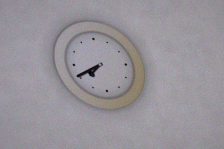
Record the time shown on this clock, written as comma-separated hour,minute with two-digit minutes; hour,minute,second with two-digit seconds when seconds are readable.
7,41
